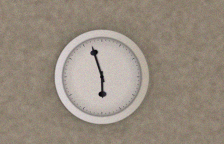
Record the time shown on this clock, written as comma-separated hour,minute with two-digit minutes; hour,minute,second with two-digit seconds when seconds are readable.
5,57
